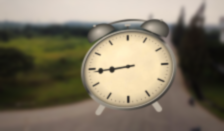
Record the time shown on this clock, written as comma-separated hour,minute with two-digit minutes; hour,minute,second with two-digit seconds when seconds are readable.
8,44
